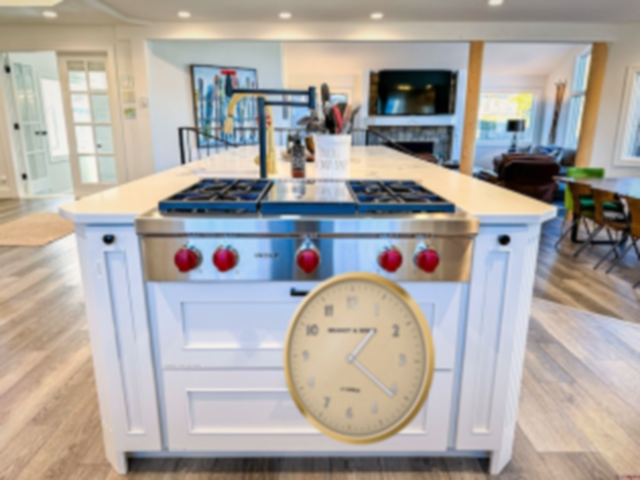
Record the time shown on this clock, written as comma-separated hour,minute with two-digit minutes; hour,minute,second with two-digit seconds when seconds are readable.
1,21
